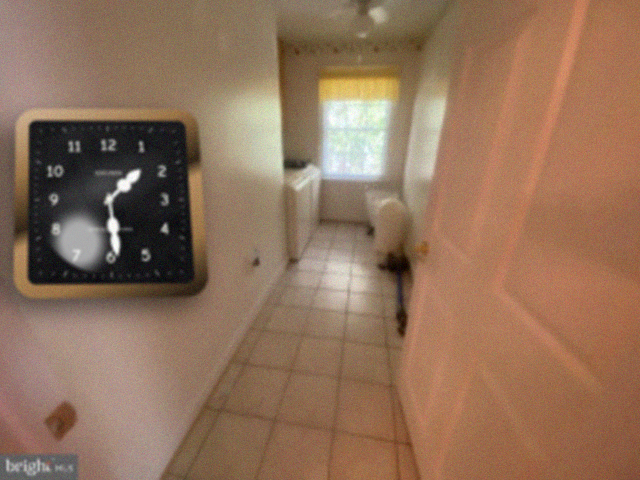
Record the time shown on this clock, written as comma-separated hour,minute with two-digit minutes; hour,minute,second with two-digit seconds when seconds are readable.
1,29
